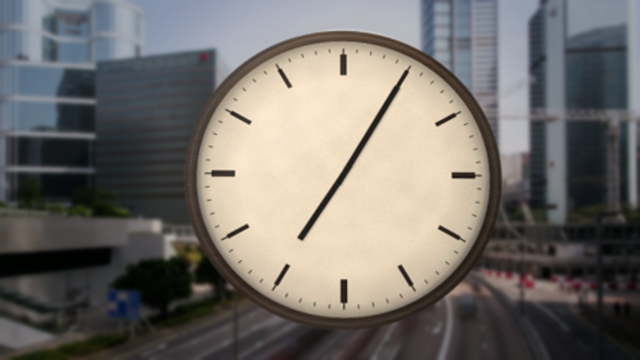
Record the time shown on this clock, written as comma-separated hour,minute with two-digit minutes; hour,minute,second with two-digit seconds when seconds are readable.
7,05
